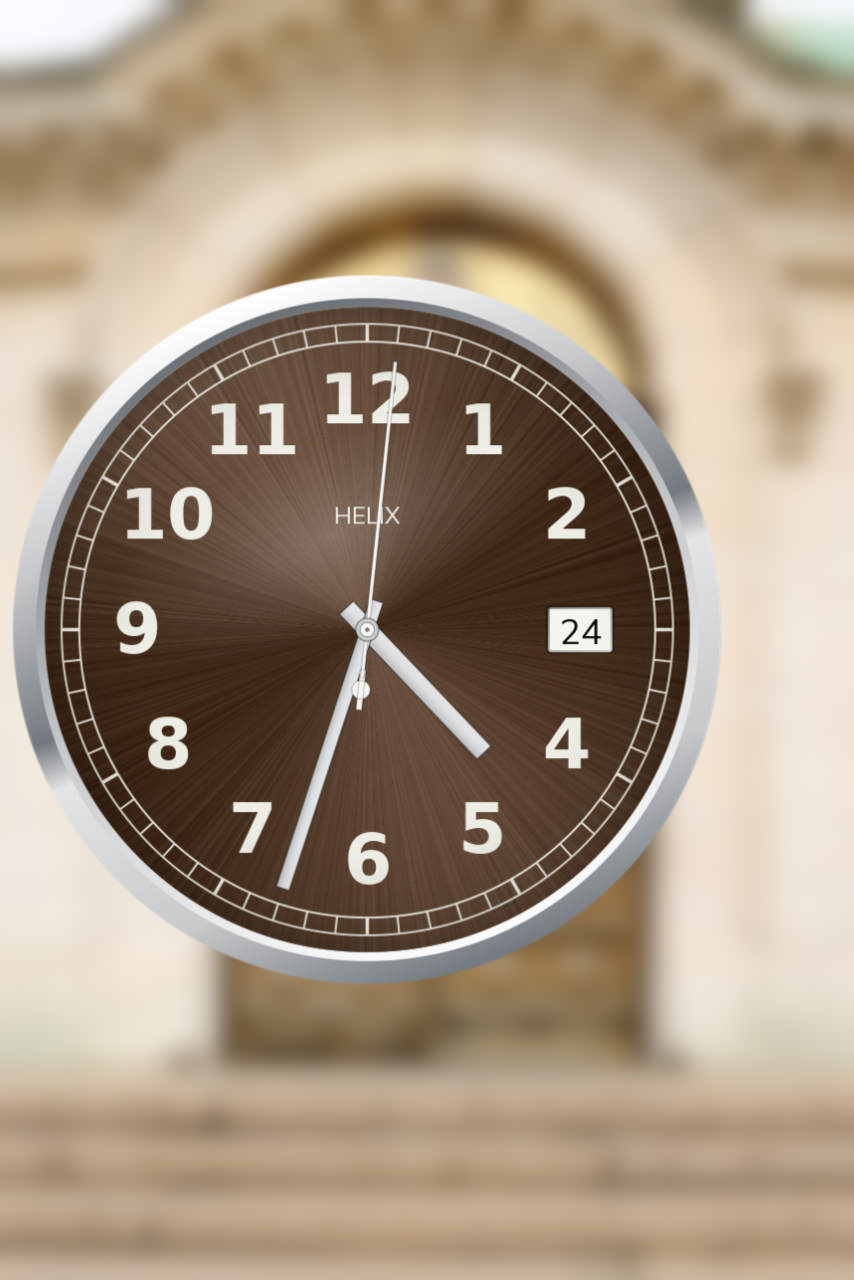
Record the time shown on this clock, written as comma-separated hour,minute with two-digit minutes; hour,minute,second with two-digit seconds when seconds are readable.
4,33,01
